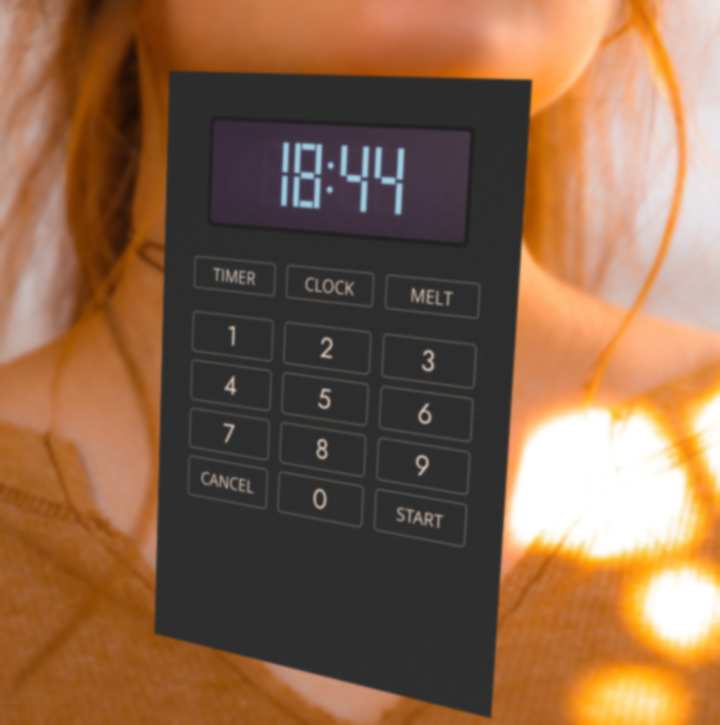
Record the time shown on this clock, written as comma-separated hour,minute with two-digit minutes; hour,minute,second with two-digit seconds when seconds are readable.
18,44
